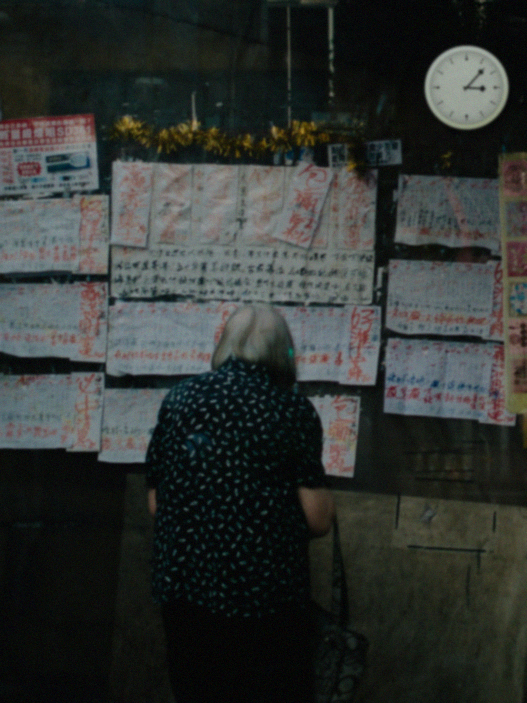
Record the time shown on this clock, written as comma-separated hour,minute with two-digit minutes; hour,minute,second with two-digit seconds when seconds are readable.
3,07
